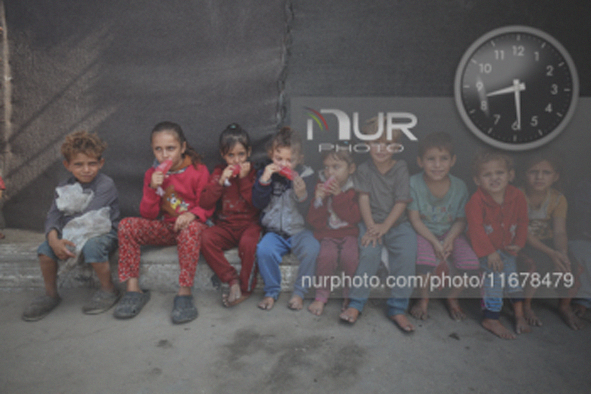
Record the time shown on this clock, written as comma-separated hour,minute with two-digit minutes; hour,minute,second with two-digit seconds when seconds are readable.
8,29
